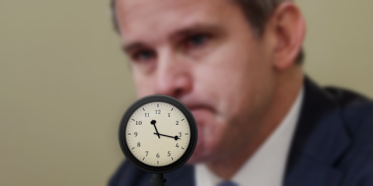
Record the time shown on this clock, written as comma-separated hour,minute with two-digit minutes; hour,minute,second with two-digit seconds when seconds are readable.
11,17
